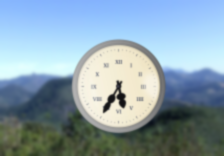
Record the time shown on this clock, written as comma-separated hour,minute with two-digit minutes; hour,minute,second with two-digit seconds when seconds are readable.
5,35
